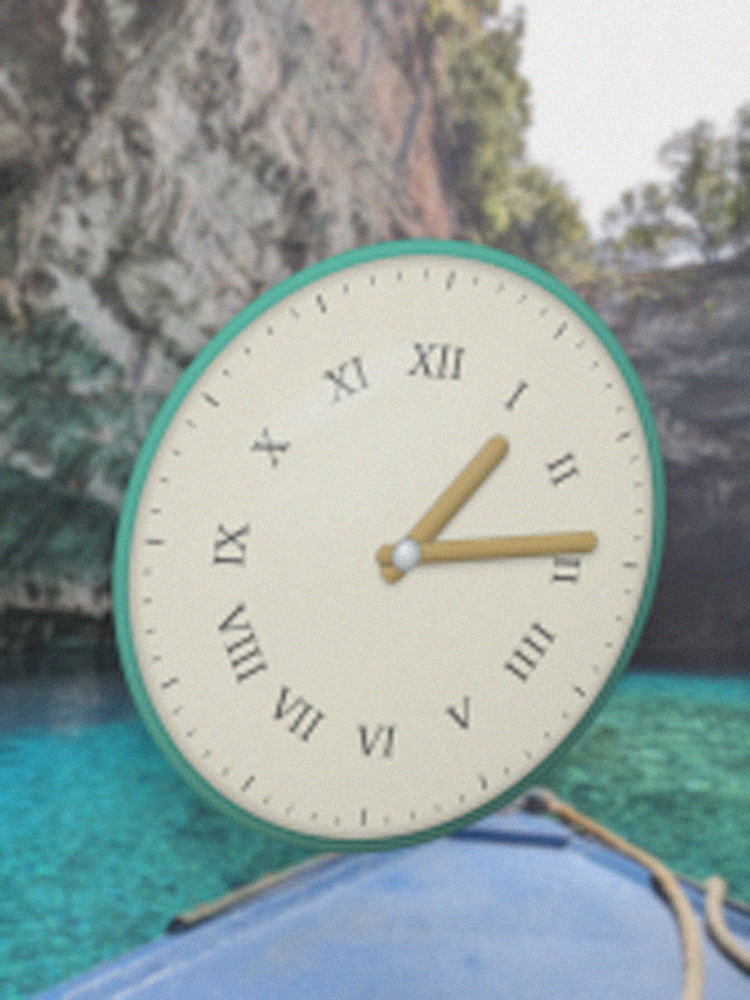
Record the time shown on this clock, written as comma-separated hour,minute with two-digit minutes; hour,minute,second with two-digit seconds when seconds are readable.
1,14
